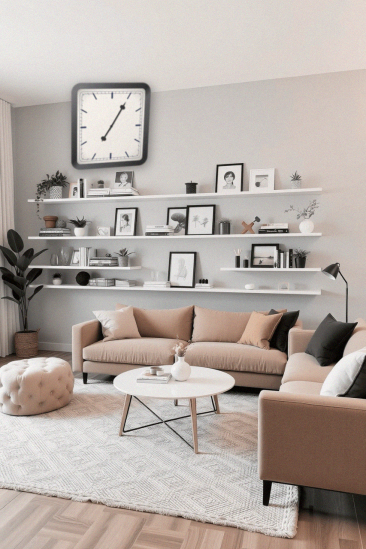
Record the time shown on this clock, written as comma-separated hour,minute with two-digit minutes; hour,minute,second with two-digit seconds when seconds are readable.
7,05
